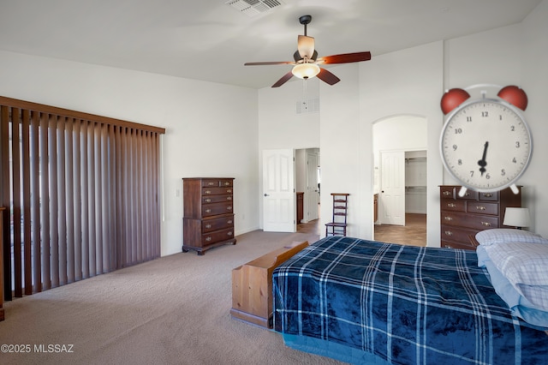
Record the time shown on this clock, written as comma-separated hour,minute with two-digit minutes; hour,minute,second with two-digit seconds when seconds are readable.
6,32
